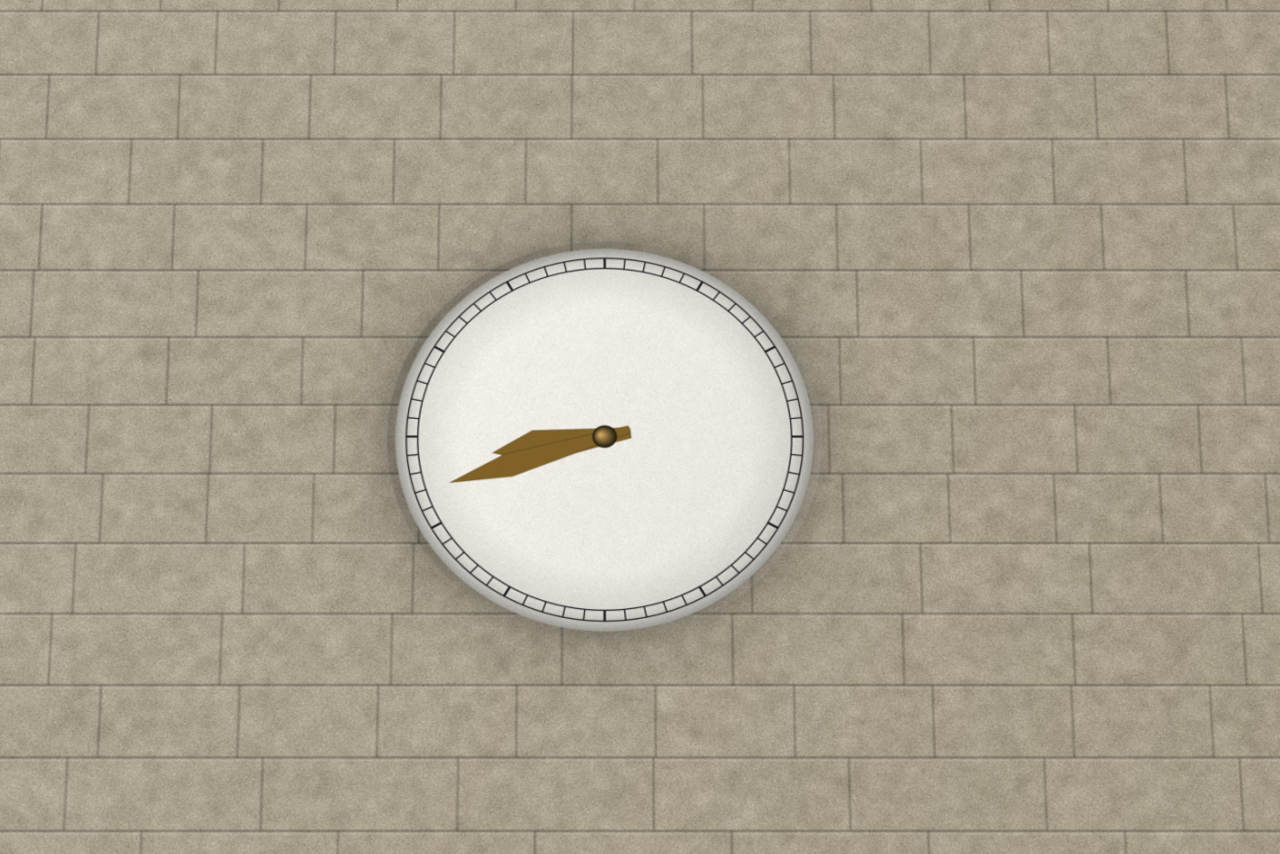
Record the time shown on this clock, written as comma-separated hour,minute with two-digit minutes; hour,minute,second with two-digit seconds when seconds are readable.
8,42
